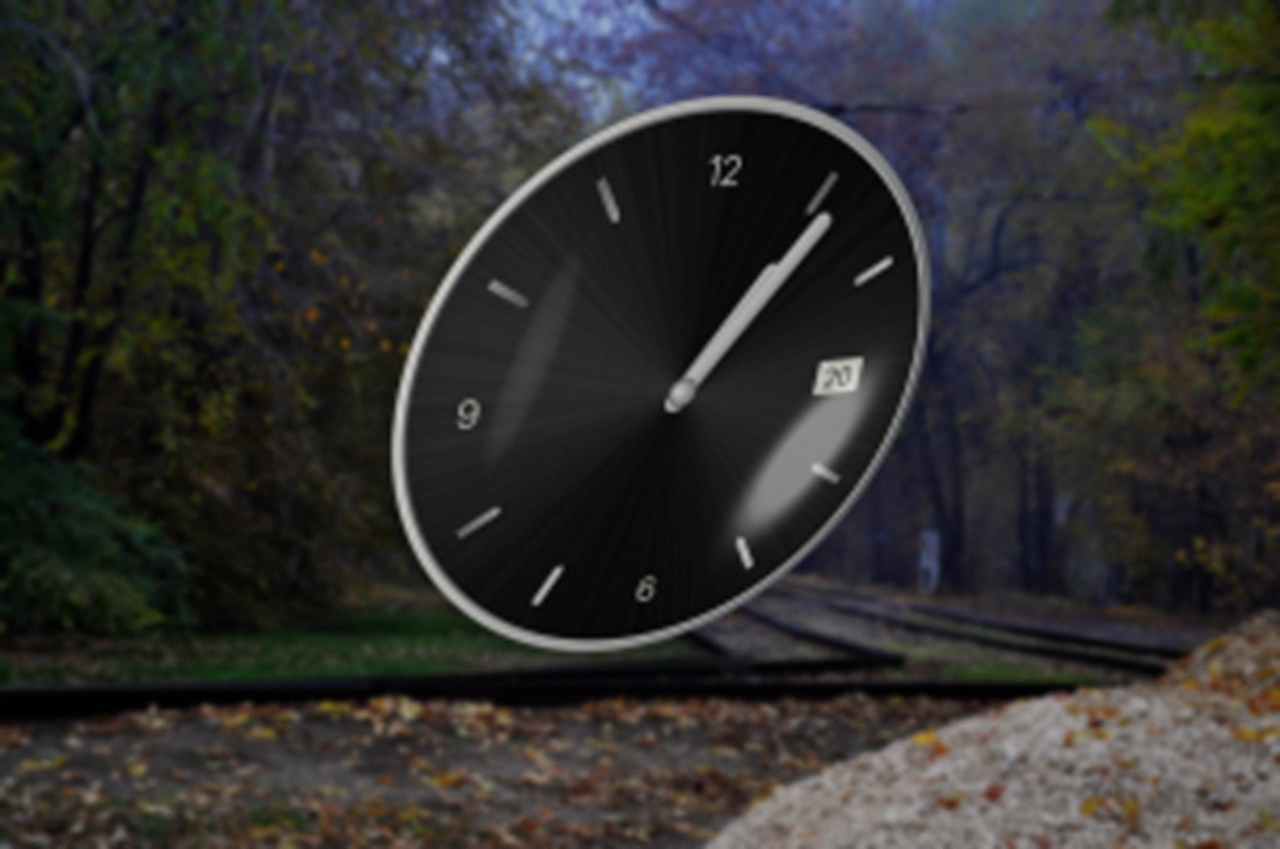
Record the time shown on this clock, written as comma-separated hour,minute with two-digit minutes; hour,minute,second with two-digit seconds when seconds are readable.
1,06
